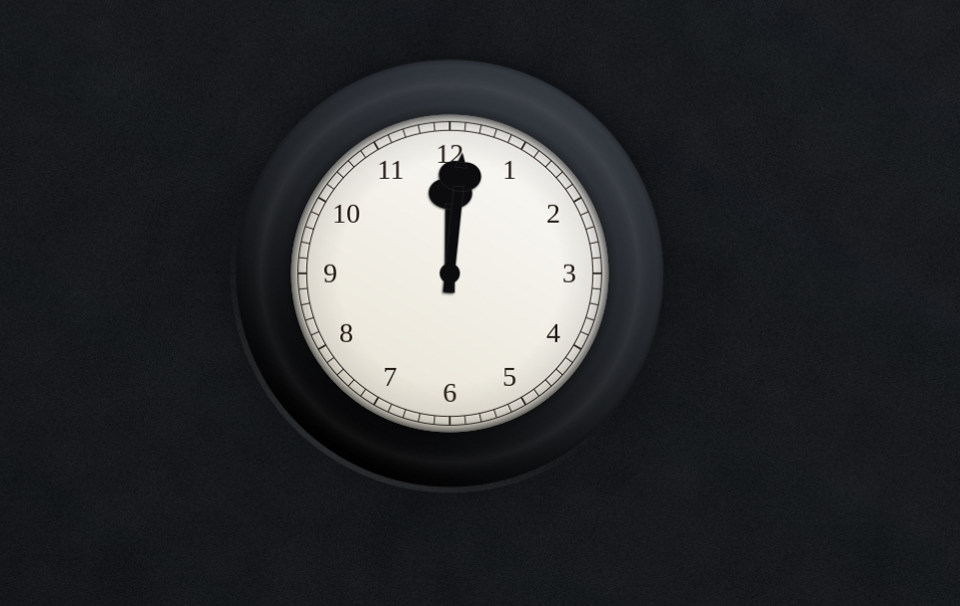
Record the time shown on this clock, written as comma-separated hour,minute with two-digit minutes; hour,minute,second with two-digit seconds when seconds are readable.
12,01
